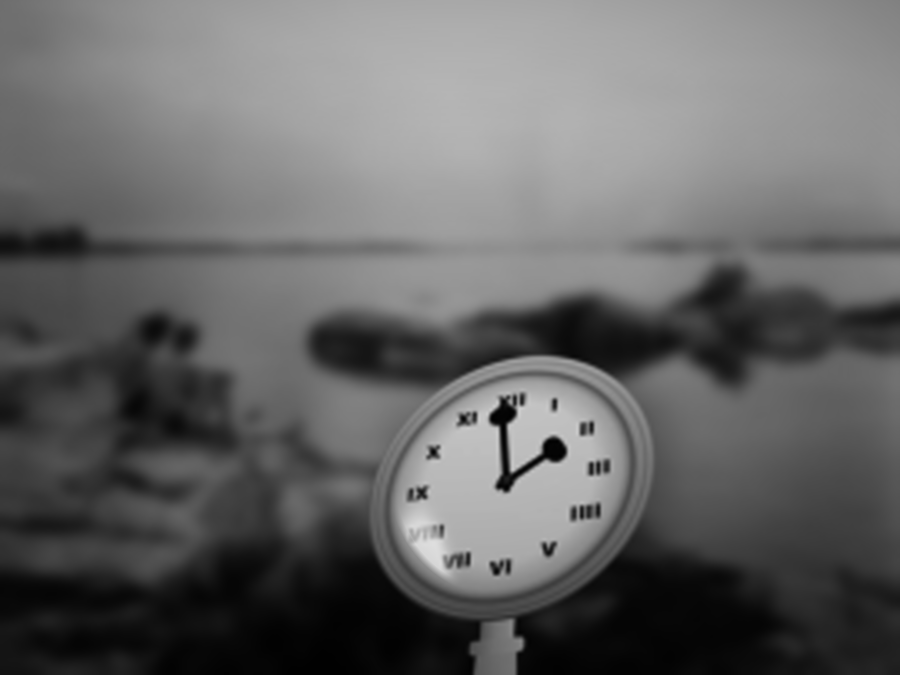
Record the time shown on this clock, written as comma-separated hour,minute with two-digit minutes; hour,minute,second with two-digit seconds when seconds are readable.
1,59
